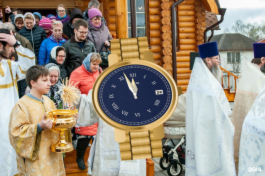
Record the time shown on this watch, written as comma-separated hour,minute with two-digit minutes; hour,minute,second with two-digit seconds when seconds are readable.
11,57
